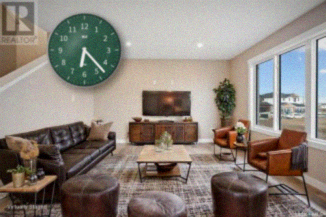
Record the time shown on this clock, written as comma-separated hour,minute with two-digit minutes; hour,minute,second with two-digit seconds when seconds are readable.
6,23
